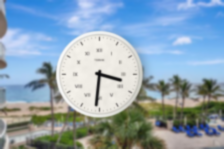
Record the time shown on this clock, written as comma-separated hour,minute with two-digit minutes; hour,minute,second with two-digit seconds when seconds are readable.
3,31
